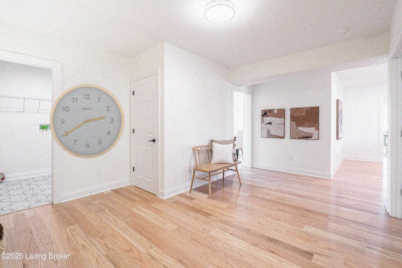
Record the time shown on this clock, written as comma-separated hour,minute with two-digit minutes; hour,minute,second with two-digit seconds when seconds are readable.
2,40
